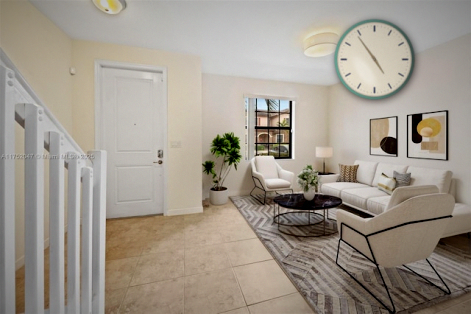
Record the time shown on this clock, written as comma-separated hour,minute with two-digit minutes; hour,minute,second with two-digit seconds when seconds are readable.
4,54
